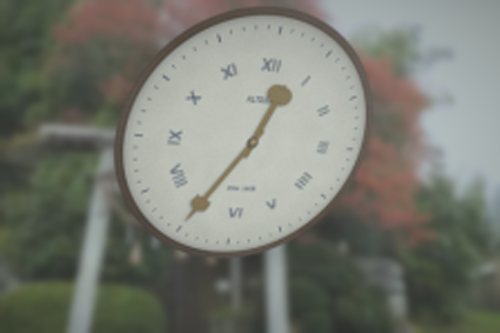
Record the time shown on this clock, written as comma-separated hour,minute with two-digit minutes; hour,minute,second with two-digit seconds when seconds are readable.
12,35
